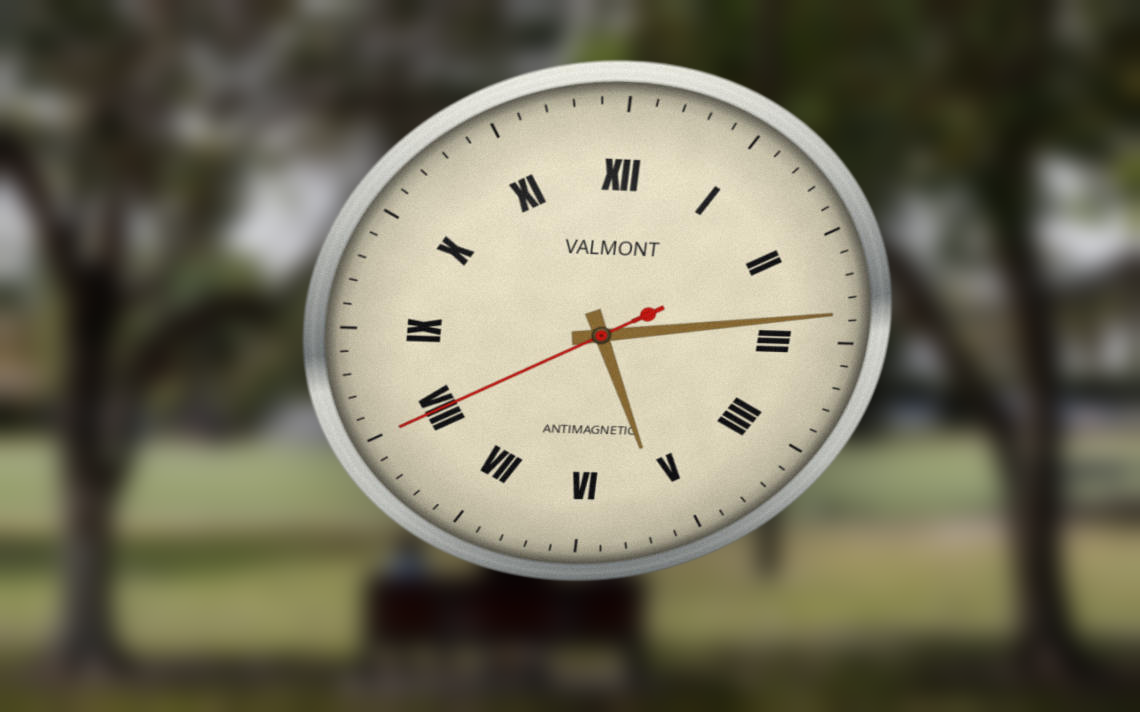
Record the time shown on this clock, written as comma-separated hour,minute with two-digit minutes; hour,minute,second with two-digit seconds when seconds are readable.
5,13,40
